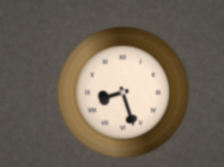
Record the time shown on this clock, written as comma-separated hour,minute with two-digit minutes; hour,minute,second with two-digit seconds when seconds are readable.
8,27
